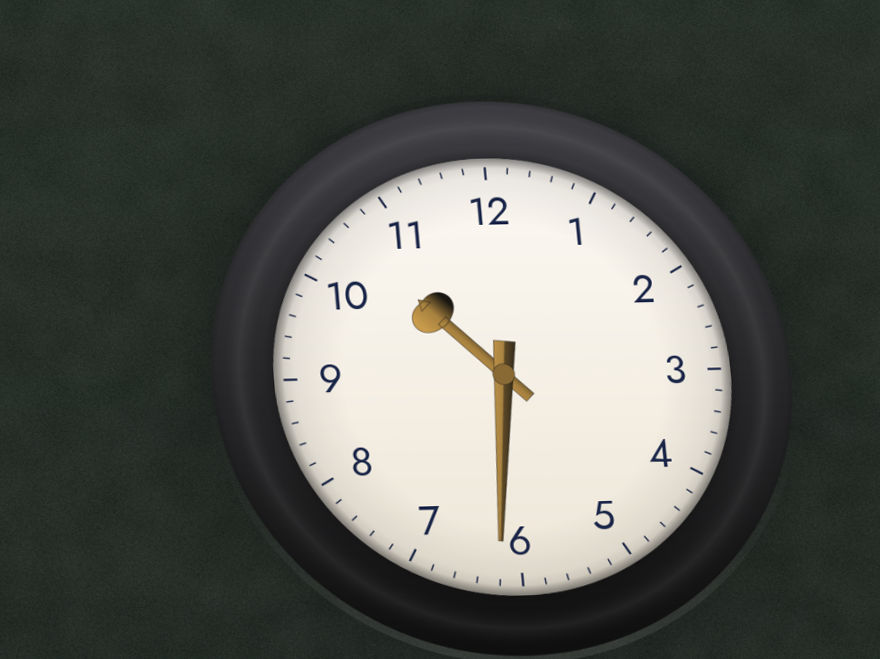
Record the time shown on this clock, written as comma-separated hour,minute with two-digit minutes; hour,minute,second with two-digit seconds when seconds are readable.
10,31
